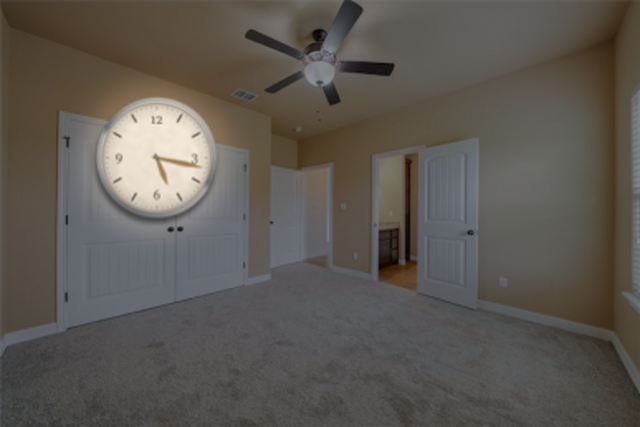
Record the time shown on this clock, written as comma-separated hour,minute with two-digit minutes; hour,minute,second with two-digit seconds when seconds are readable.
5,17
